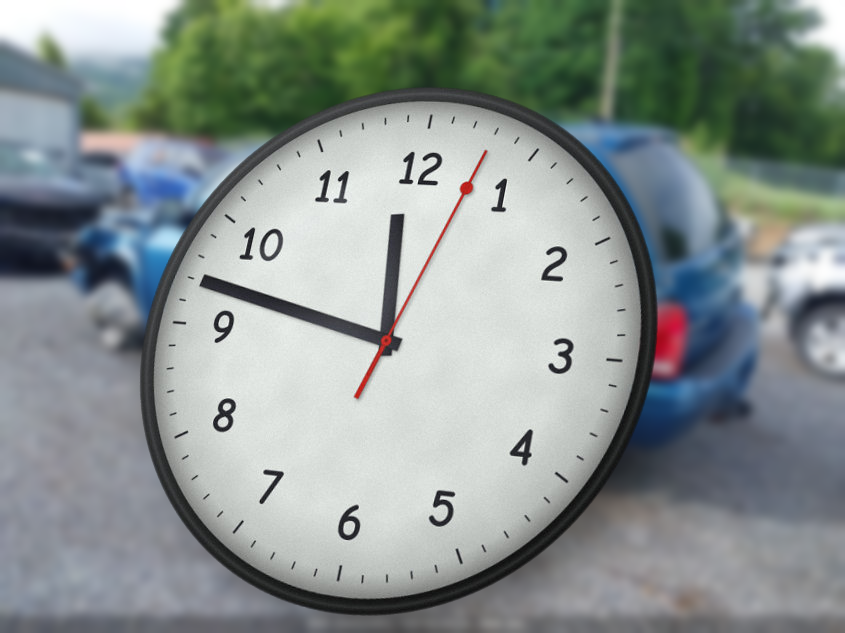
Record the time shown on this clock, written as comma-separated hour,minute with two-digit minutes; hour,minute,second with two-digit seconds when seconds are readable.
11,47,03
